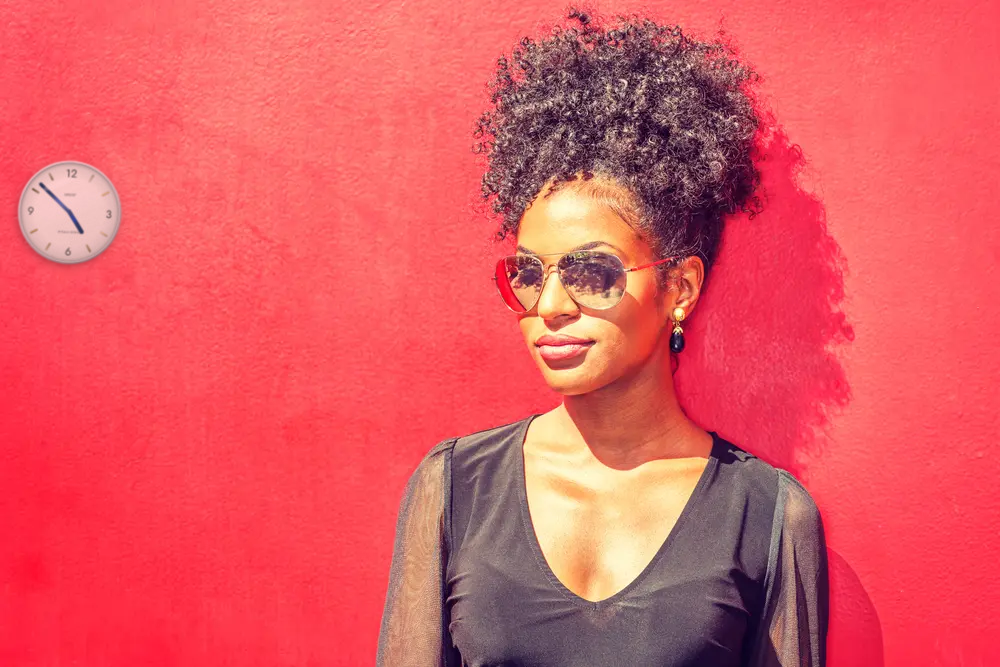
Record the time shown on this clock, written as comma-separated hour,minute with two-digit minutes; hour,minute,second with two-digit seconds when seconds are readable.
4,52
